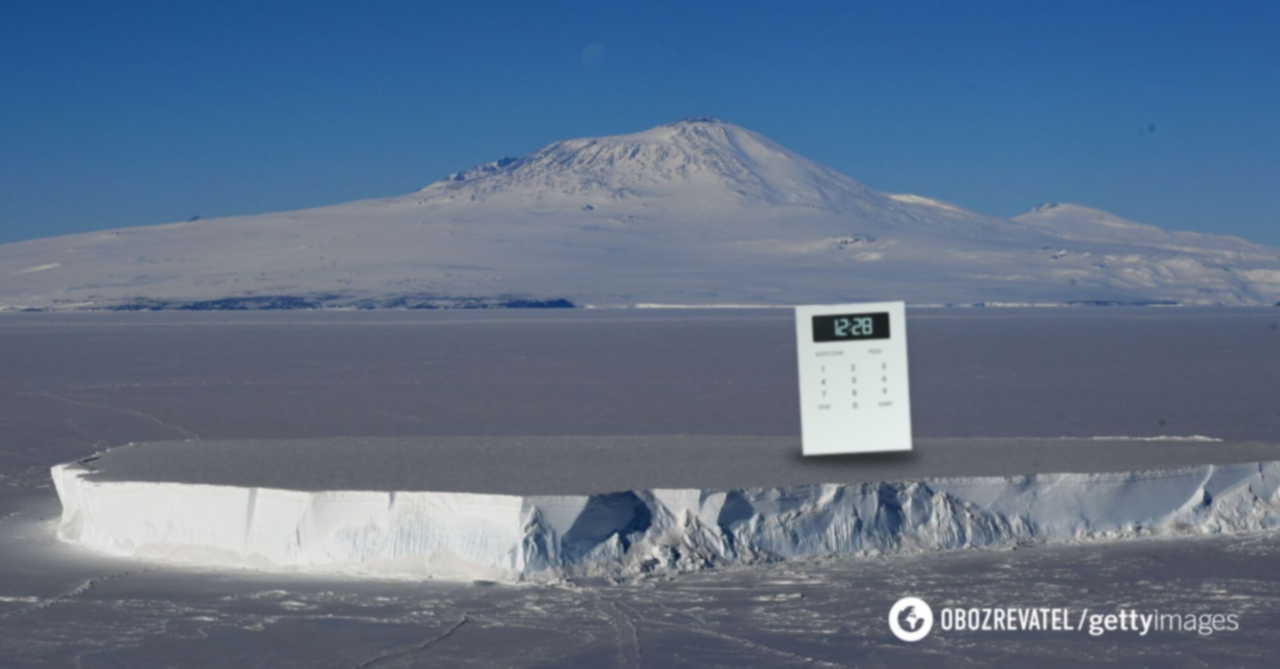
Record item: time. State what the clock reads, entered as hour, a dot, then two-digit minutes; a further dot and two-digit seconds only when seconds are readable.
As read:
12.28
